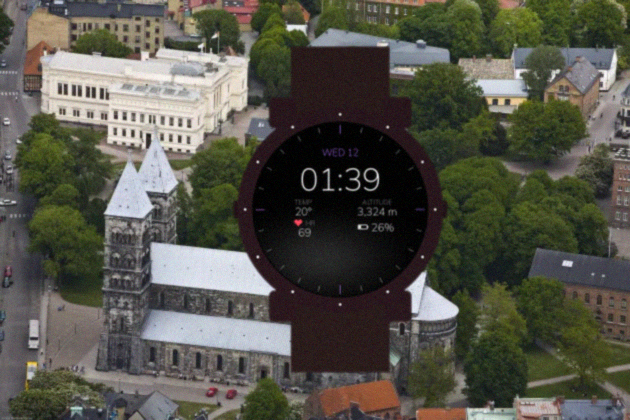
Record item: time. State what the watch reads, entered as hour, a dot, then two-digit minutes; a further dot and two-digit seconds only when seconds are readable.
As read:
1.39
